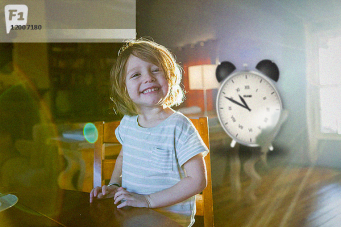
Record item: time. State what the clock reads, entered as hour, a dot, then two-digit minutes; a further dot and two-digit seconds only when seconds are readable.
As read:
10.49
